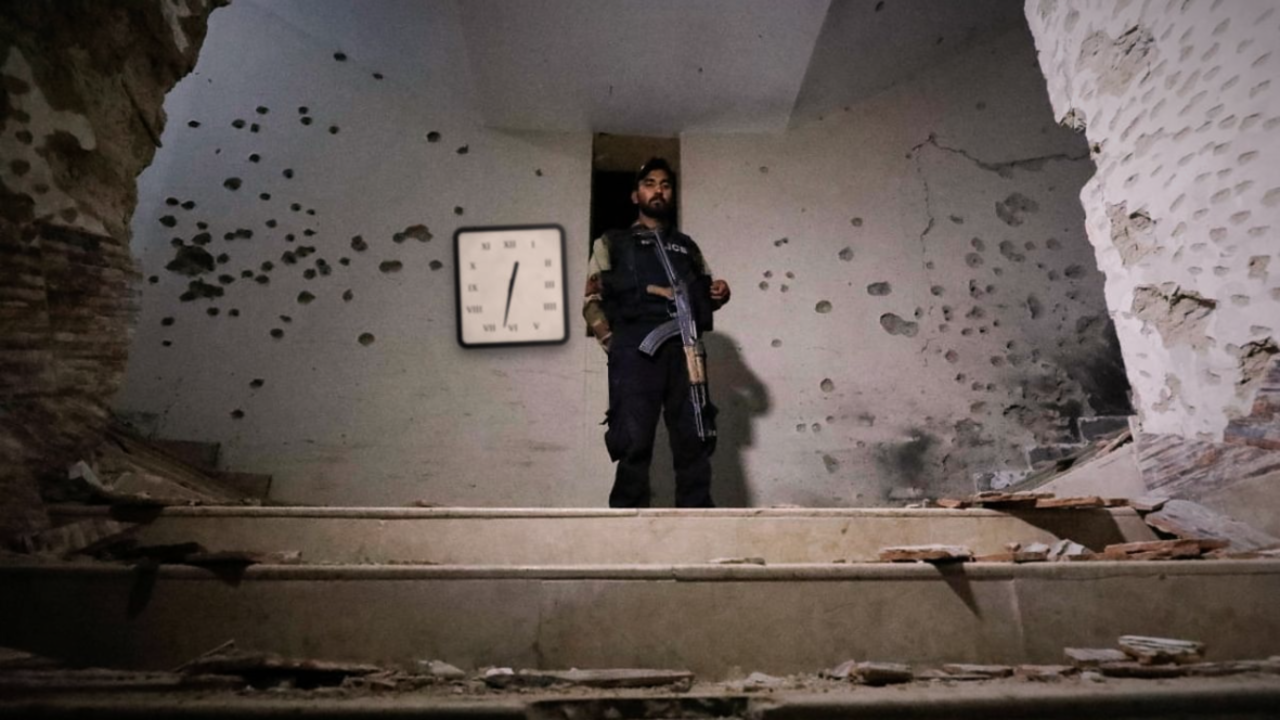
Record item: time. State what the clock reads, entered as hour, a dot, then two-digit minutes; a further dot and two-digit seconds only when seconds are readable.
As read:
12.32
